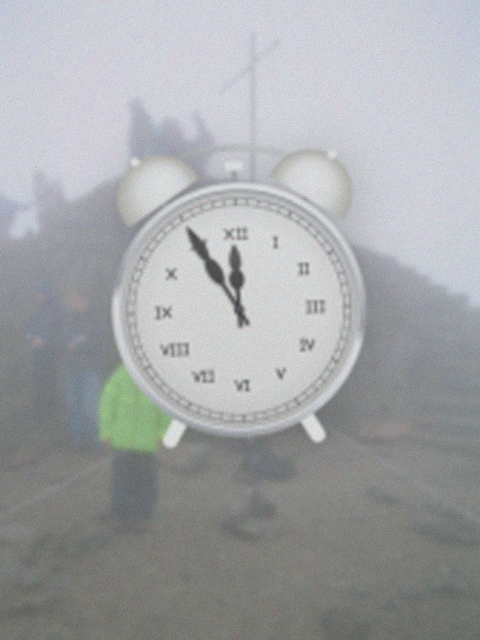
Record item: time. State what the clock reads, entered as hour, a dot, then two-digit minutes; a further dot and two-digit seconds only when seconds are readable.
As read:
11.55
